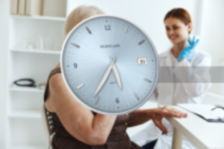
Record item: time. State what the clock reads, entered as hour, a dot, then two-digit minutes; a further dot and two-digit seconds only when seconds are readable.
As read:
5.36
